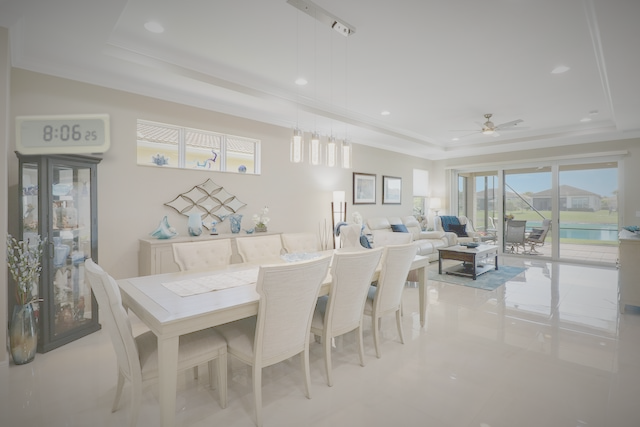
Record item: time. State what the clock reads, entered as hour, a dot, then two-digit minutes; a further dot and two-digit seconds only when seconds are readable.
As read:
8.06
